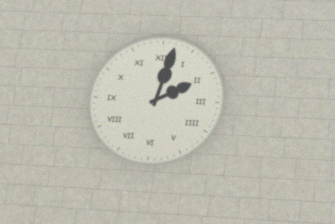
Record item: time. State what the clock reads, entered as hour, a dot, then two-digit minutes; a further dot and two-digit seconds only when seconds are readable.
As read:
2.02
